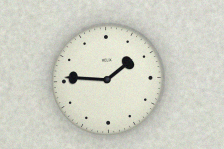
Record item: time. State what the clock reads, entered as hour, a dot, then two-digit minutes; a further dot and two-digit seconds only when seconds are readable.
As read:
1.46
